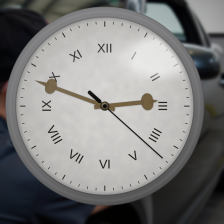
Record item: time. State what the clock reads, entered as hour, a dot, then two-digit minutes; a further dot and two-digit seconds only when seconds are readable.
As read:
2.48.22
